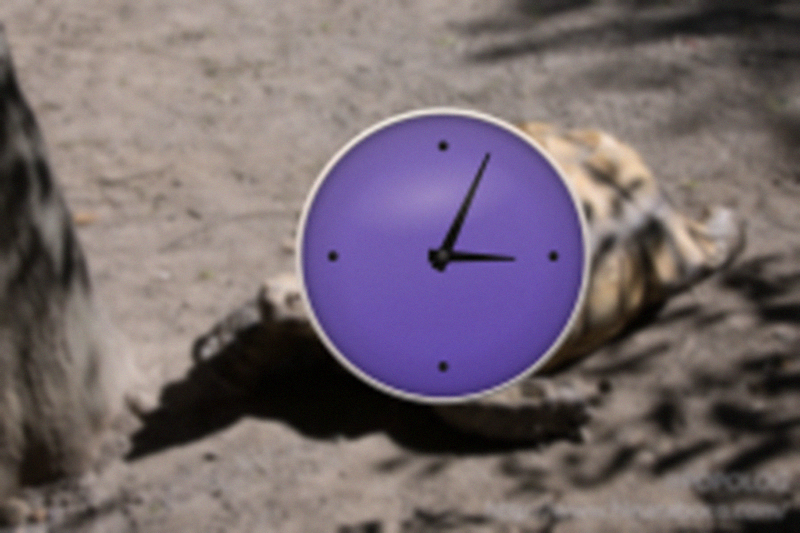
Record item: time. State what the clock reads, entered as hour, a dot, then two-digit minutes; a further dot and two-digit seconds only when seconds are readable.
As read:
3.04
